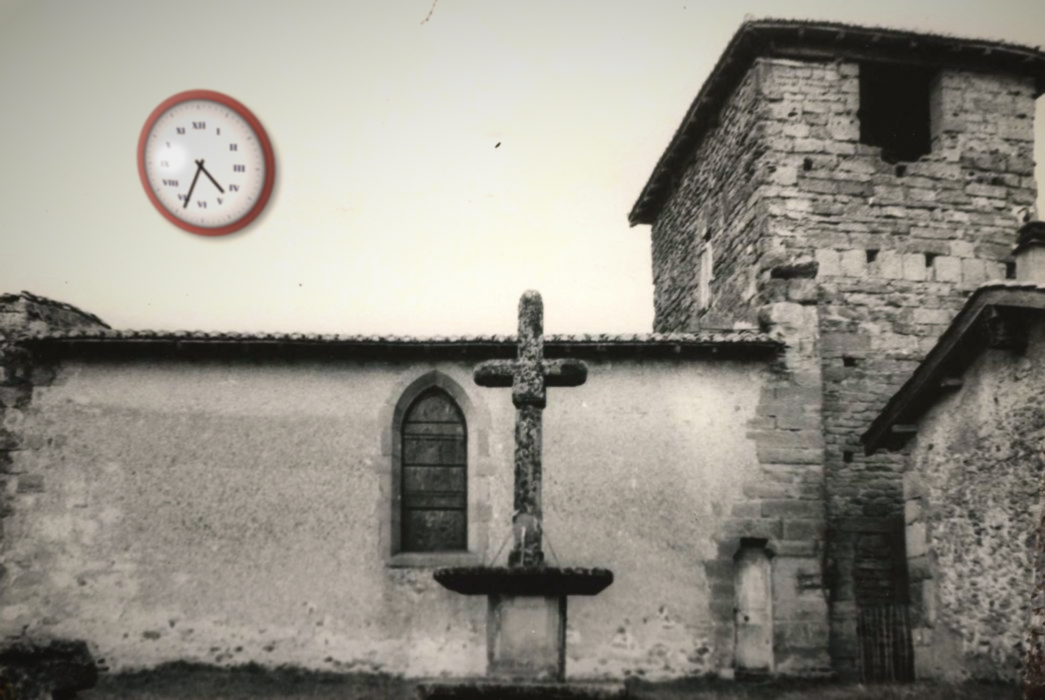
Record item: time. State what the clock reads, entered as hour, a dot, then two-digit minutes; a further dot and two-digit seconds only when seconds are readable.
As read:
4.34
